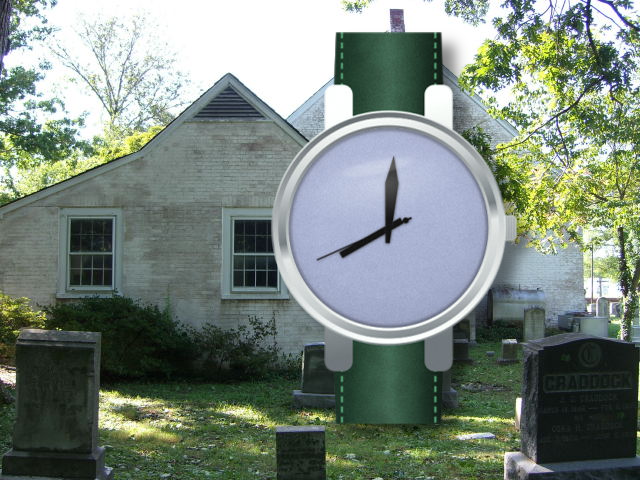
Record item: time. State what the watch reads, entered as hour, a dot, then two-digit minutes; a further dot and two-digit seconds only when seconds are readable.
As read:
8.00.41
